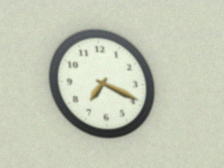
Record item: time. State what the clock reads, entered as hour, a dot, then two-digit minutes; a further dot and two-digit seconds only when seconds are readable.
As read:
7.19
